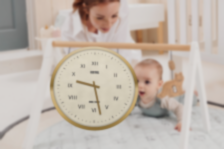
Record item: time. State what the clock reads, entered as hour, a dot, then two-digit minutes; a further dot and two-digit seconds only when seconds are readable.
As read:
9.28
